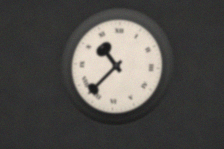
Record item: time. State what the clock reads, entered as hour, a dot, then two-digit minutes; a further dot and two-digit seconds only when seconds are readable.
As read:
10.37
